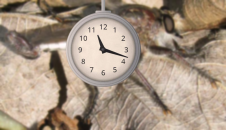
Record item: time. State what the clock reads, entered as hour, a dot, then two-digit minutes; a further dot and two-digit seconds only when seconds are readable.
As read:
11.18
